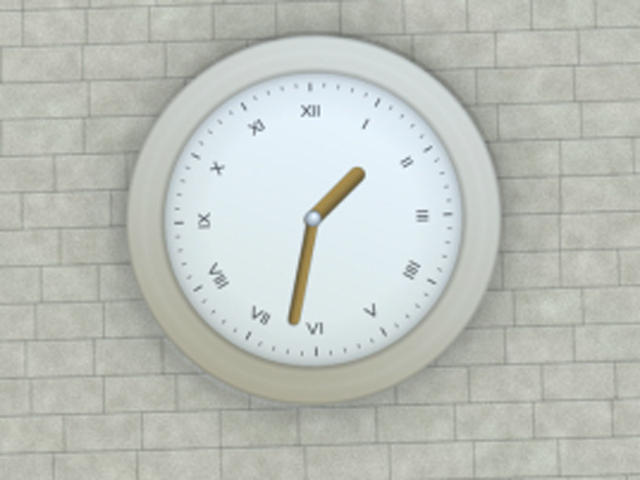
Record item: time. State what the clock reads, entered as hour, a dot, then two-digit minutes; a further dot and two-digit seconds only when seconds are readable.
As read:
1.32
